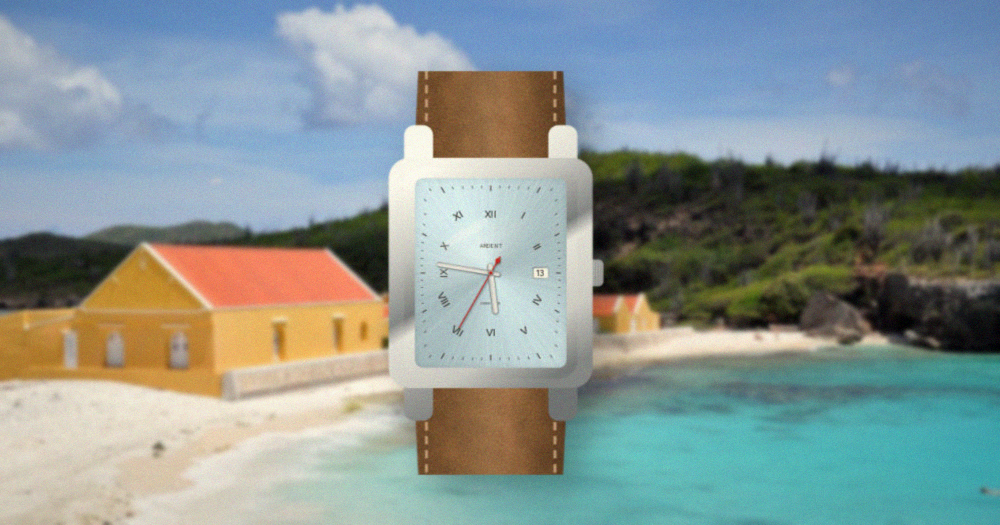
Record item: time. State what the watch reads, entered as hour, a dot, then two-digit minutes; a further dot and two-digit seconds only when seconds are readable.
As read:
5.46.35
